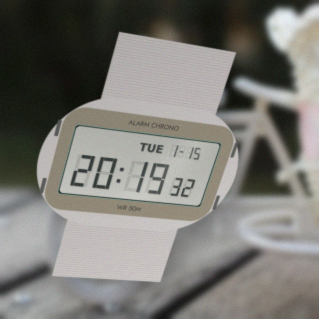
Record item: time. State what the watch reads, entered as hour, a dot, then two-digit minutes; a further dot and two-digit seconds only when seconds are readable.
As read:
20.19.32
